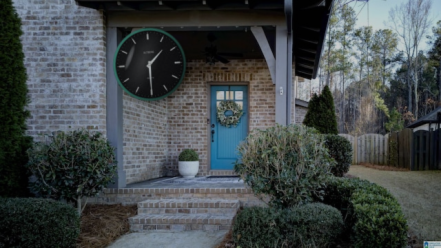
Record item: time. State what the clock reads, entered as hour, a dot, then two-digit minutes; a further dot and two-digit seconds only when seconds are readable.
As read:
1.30
